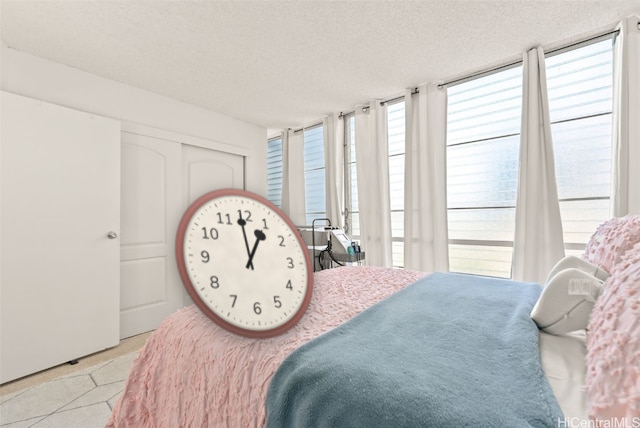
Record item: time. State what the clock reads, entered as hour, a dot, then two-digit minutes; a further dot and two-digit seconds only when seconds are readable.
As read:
12.59
